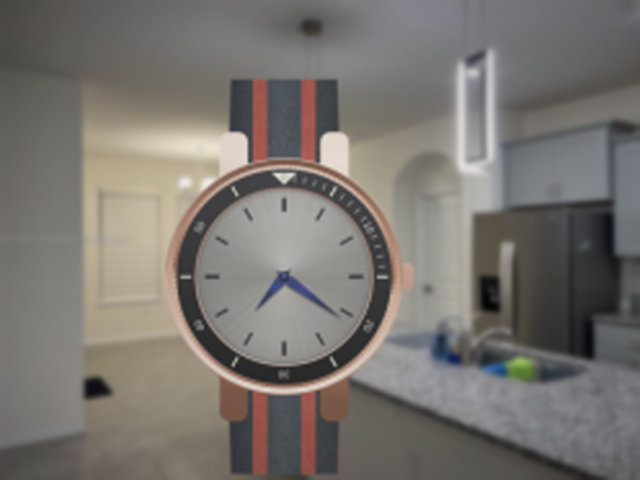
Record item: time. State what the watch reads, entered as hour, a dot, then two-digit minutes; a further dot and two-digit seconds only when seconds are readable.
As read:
7.21
